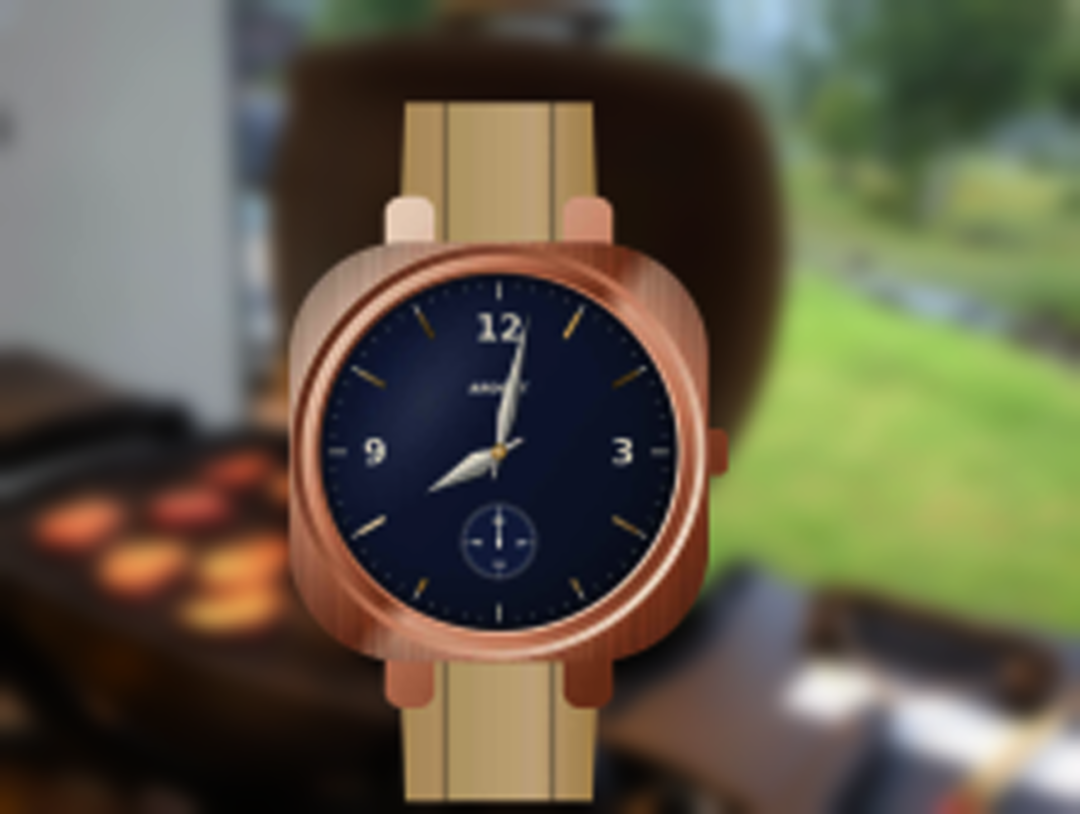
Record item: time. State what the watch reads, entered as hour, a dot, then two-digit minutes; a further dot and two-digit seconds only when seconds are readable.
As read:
8.02
